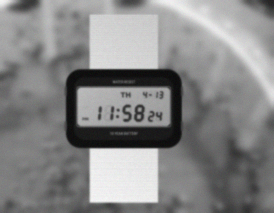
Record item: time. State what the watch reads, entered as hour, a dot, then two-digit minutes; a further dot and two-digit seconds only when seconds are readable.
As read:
11.58.24
